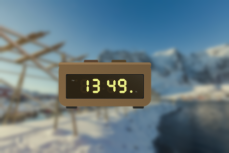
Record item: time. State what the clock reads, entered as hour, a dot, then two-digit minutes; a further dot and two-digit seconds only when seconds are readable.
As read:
13.49
